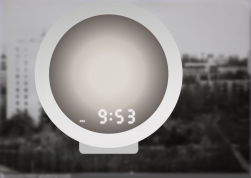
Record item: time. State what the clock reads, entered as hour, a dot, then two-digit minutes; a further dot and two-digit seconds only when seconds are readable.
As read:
9.53
